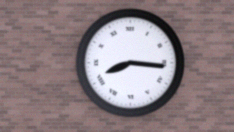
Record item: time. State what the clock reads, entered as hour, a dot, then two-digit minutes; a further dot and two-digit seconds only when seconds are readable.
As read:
8.16
